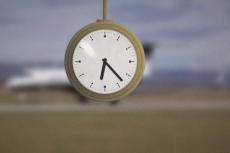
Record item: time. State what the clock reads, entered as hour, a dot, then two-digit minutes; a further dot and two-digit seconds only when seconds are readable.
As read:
6.23
